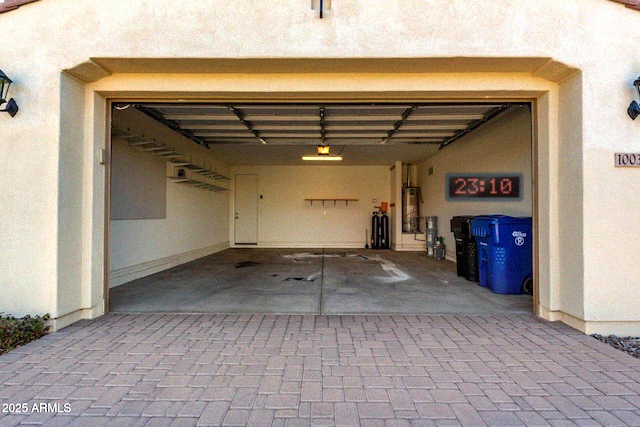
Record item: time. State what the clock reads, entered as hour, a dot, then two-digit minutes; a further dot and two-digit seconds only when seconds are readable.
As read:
23.10
